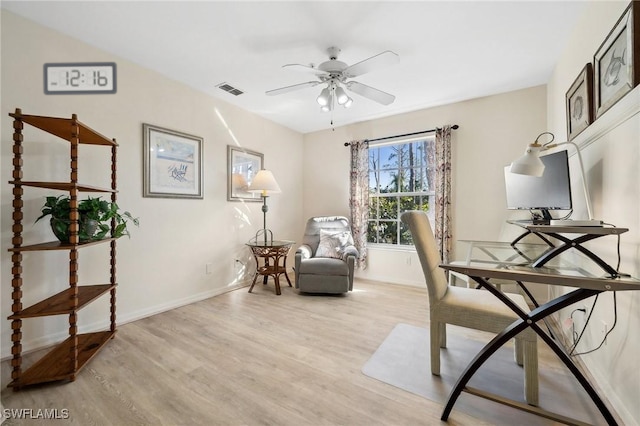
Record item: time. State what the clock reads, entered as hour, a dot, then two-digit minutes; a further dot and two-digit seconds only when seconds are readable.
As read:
12.16
